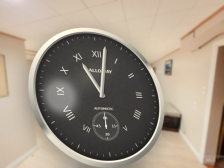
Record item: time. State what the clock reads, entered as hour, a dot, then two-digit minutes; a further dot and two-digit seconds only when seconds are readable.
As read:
11.02
